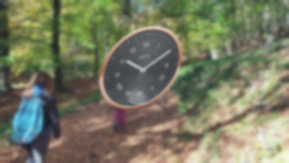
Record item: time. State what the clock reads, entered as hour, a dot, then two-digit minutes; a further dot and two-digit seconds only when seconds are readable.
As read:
10.10
